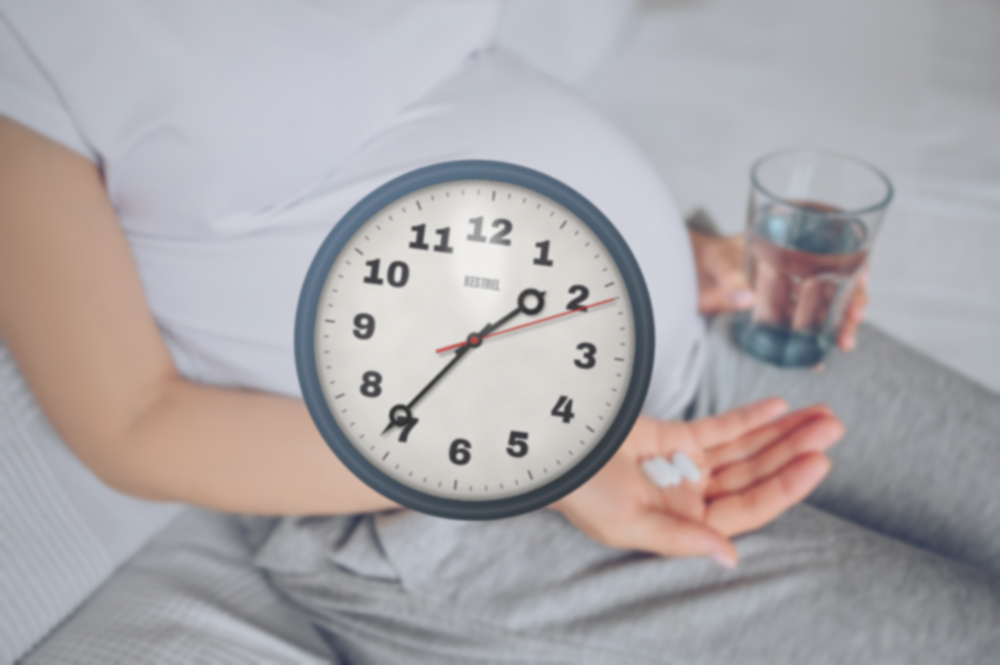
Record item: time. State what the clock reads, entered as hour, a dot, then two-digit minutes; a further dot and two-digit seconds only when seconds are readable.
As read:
1.36.11
